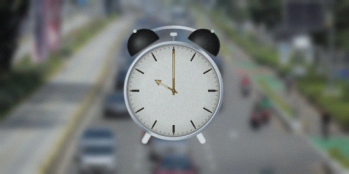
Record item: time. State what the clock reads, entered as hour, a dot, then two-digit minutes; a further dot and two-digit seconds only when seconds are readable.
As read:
10.00
